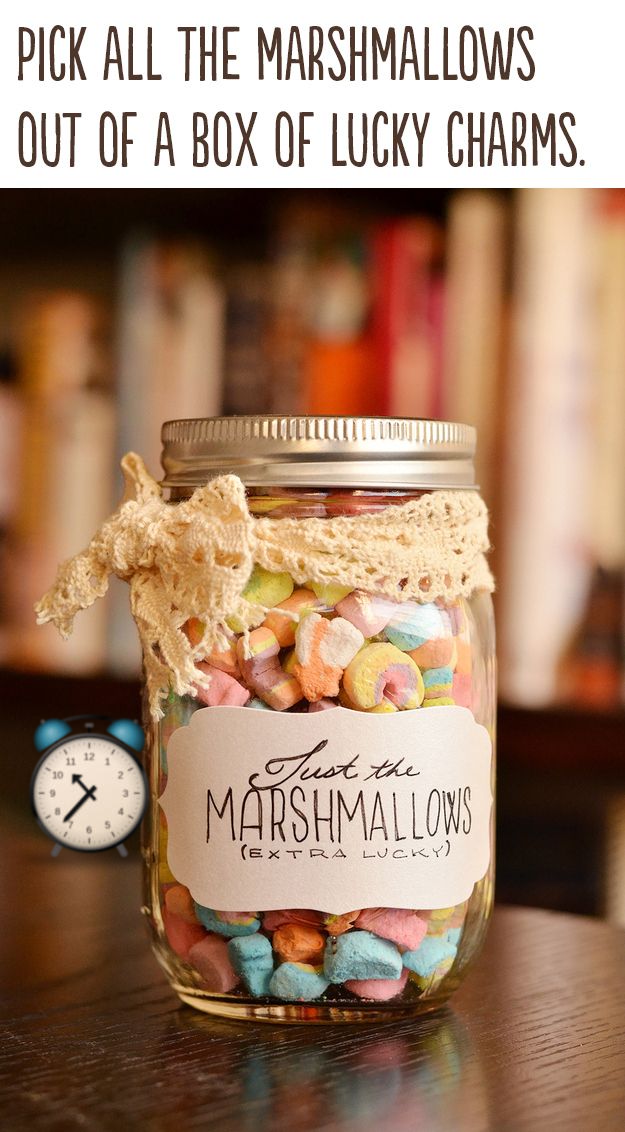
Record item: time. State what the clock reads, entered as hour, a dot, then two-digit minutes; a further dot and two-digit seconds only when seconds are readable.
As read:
10.37
